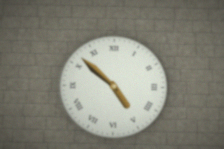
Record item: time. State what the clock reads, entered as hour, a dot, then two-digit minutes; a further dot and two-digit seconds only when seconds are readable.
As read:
4.52
